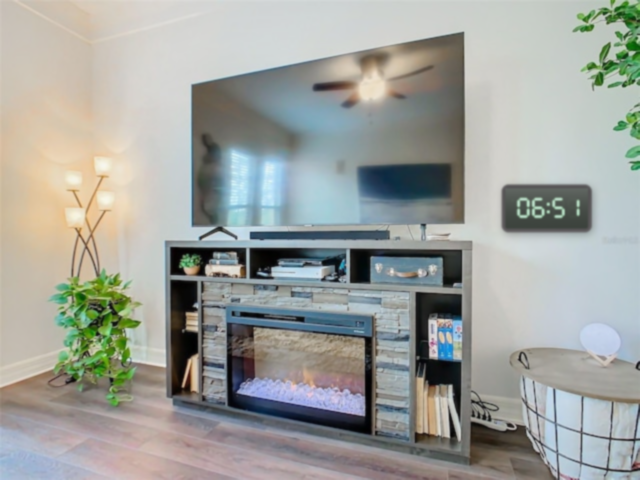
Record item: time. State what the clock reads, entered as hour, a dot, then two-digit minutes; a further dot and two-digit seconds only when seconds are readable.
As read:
6.51
